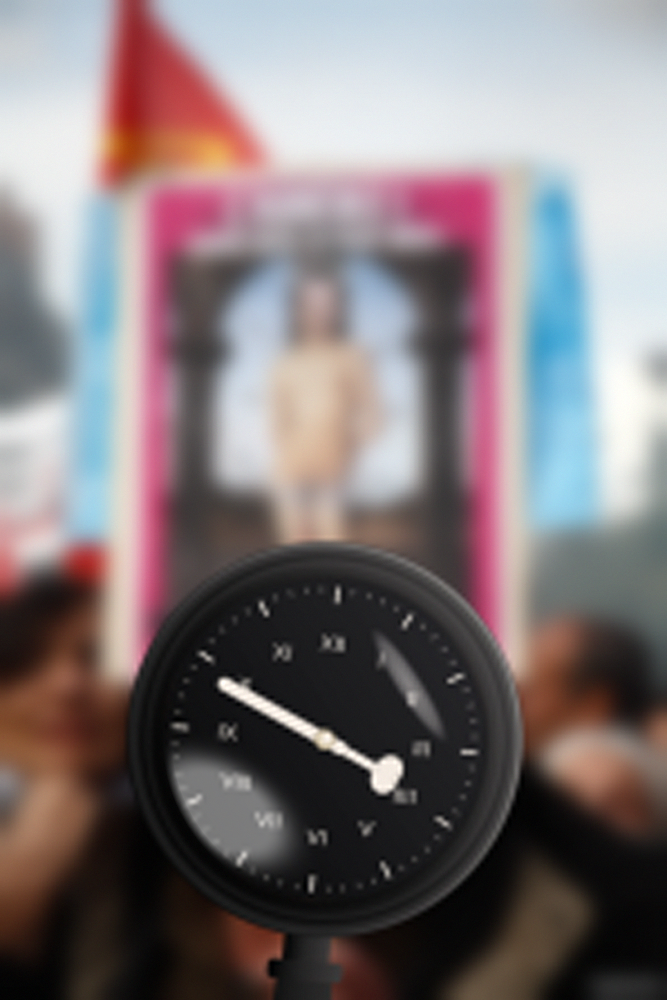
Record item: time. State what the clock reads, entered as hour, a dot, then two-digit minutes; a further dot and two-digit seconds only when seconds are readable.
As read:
3.49
